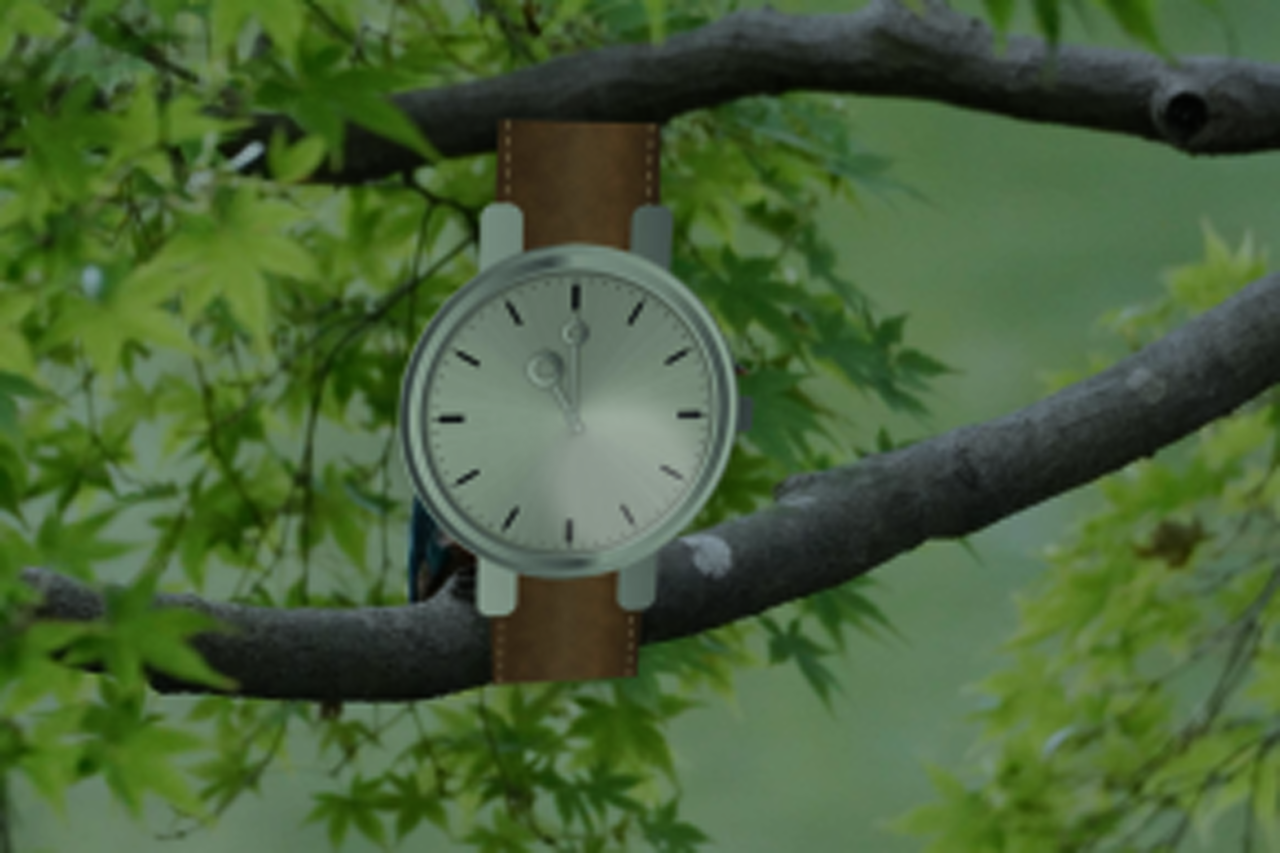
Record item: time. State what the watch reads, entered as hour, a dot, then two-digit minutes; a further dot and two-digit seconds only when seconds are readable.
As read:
11.00
